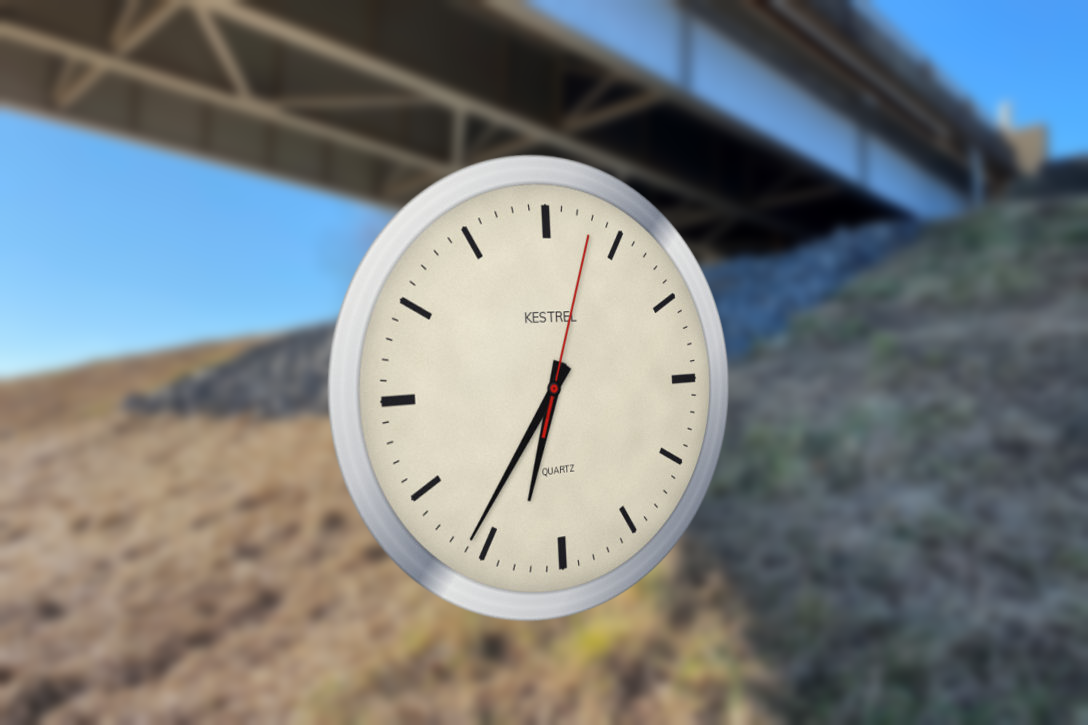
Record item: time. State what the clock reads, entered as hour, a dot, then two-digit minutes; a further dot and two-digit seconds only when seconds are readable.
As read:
6.36.03
